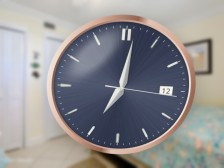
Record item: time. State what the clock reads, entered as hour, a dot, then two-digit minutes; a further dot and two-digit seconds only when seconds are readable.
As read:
7.01.16
